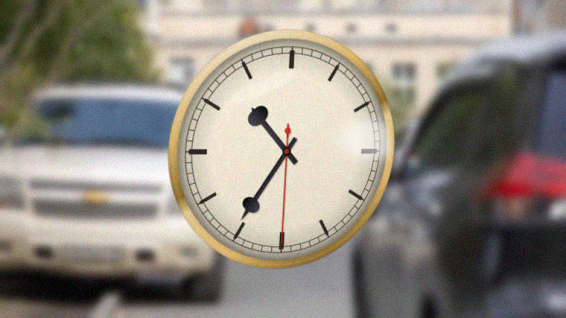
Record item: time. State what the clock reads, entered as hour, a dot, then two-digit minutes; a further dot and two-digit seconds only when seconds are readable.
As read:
10.35.30
